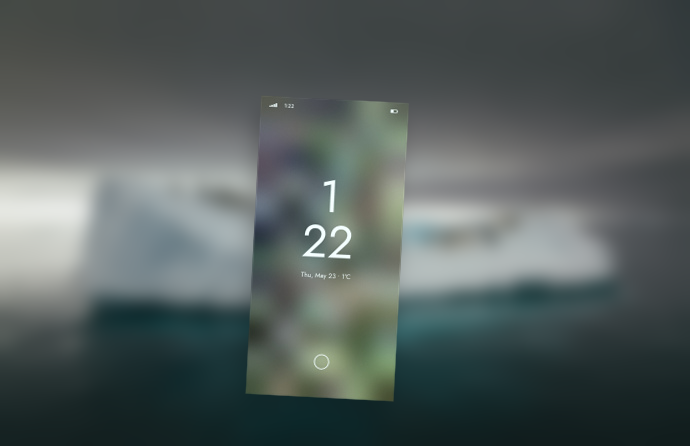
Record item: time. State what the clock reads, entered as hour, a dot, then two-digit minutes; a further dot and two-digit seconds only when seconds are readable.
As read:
1.22
